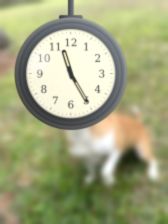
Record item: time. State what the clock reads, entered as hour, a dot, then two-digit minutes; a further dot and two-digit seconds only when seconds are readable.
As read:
11.25
